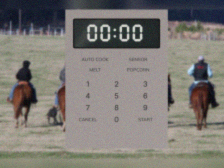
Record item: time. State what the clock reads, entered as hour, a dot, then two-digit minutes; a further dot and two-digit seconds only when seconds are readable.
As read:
0.00
